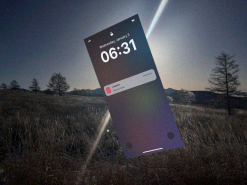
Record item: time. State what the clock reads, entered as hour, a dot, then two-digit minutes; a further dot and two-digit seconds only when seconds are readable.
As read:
6.31
